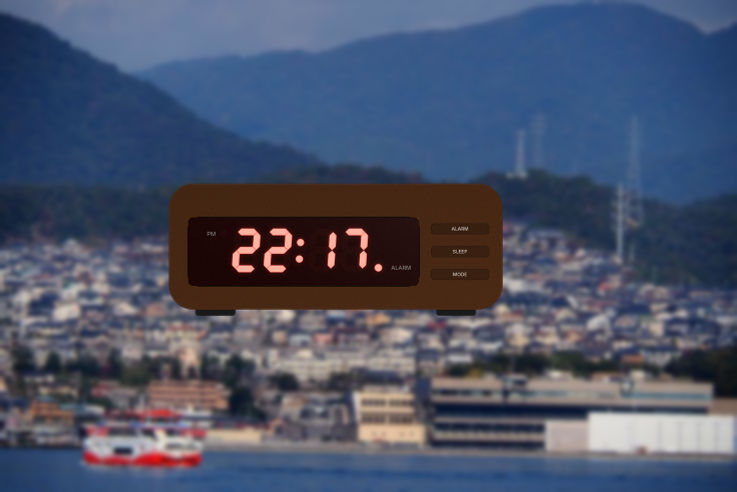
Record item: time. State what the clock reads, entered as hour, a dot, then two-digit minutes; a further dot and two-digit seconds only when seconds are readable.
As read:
22.17
